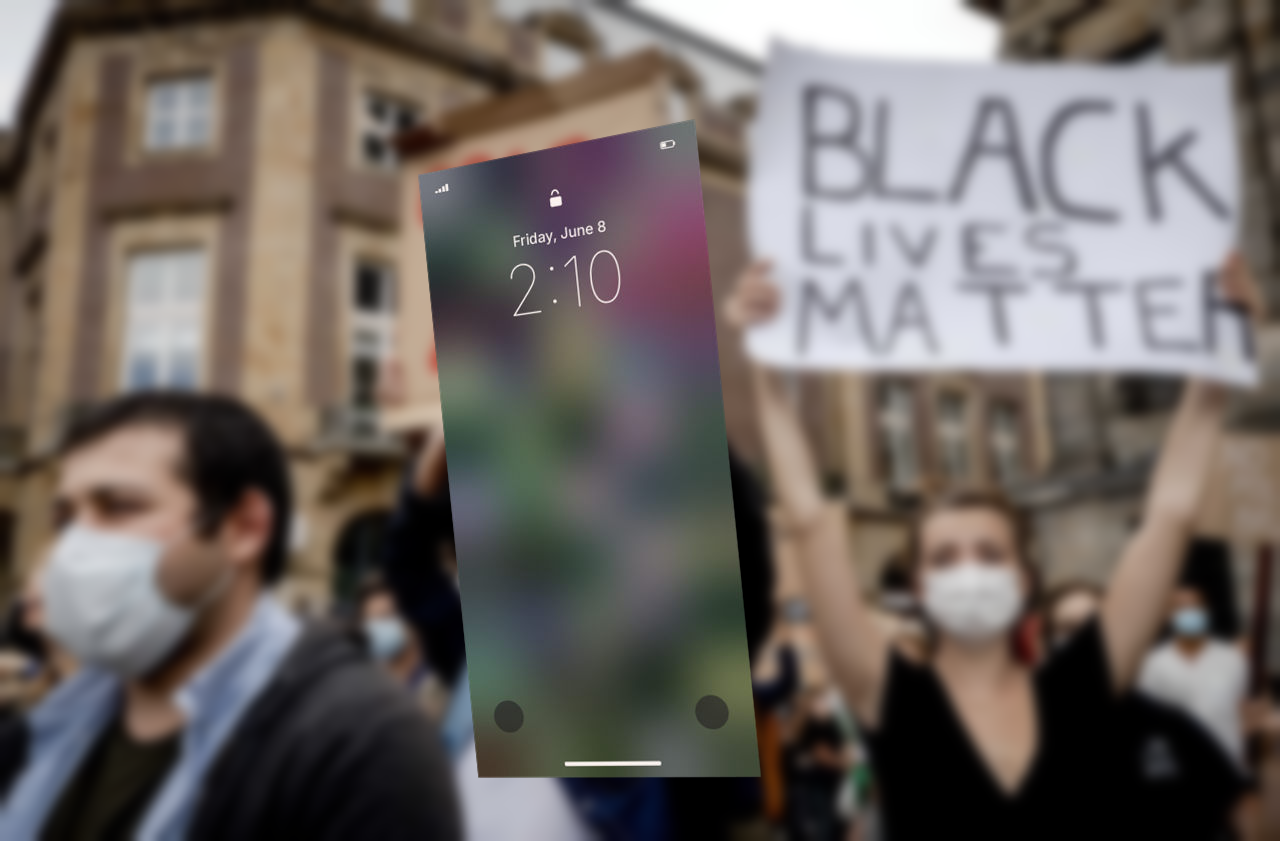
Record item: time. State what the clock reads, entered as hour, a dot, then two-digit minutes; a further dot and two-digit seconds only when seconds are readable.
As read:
2.10
